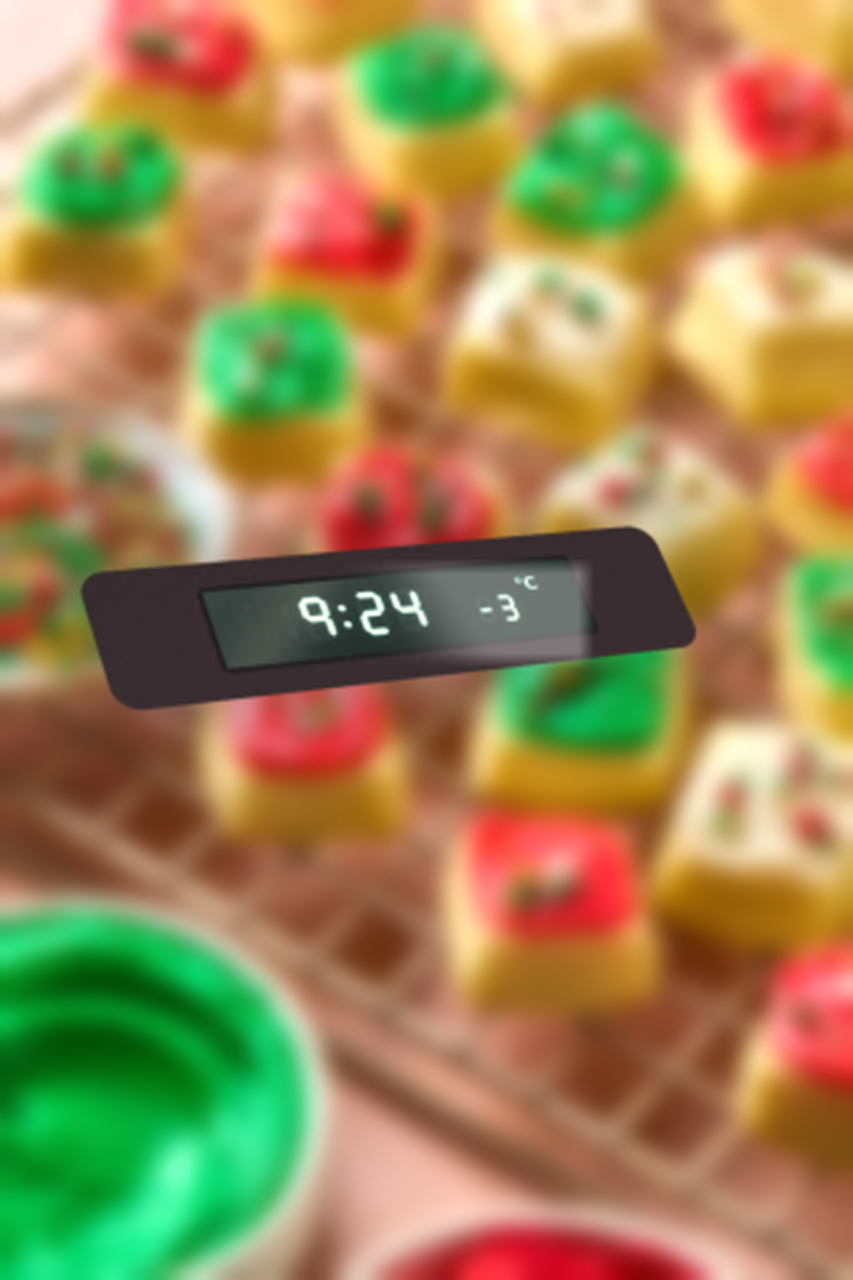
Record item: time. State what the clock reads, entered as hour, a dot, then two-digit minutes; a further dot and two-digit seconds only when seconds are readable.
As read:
9.24
